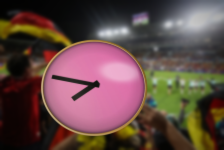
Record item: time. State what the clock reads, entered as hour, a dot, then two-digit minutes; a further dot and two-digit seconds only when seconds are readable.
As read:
7.47
